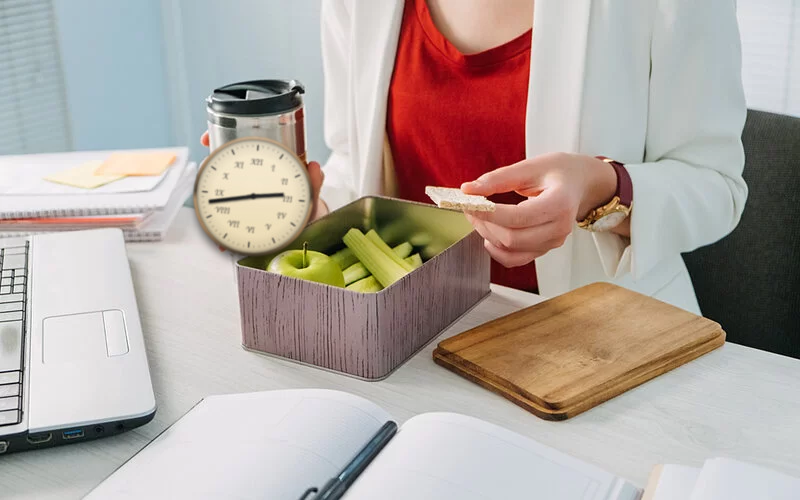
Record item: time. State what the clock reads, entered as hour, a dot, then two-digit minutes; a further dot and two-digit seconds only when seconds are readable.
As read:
2.43
